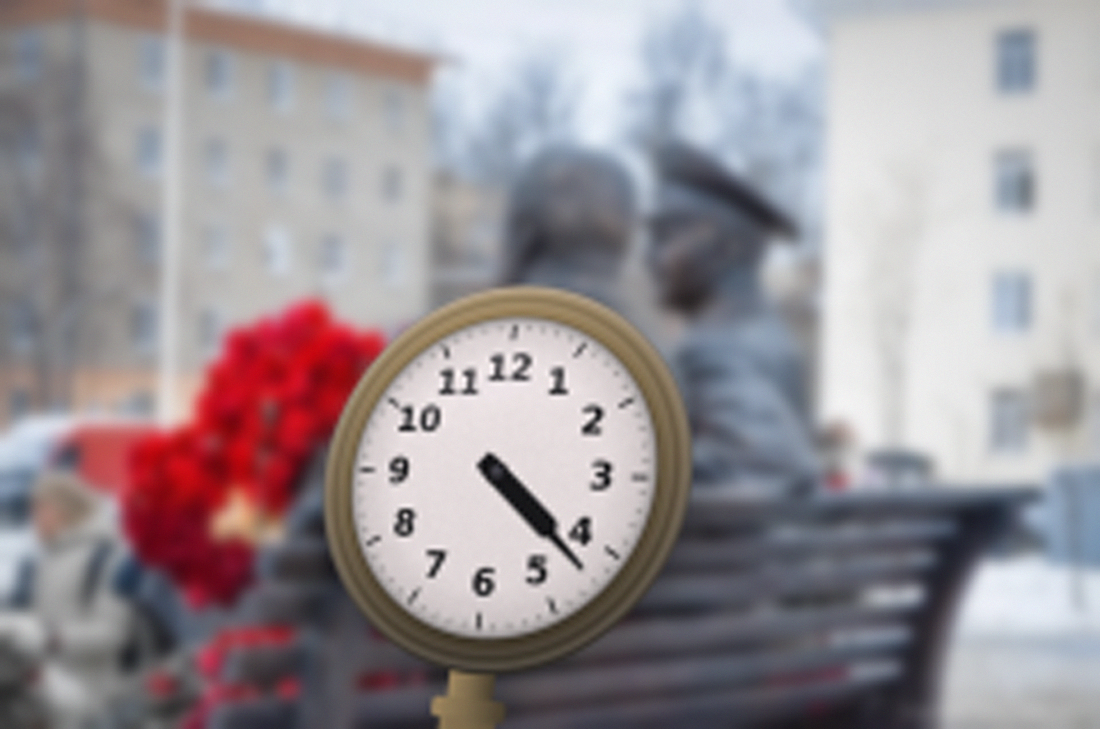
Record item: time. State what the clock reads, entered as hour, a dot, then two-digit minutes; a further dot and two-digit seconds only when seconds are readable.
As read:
4.22
